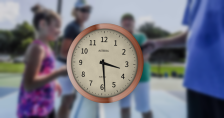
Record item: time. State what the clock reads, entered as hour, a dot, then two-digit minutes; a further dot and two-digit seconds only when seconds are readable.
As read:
3.29
